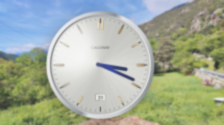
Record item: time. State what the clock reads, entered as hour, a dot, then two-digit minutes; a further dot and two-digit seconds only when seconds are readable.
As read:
3.19
